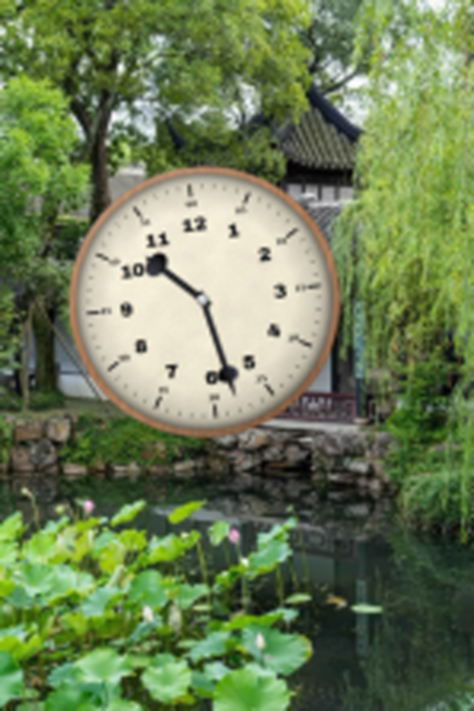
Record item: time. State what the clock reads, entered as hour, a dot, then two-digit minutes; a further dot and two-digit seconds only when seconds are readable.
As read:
10.28
